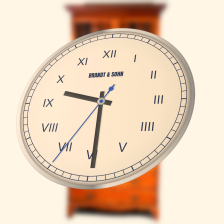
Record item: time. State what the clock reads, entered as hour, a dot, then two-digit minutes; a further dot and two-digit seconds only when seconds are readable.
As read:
9.29.35
